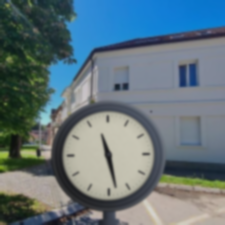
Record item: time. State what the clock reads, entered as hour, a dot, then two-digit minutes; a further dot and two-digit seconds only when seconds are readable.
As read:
11.28
